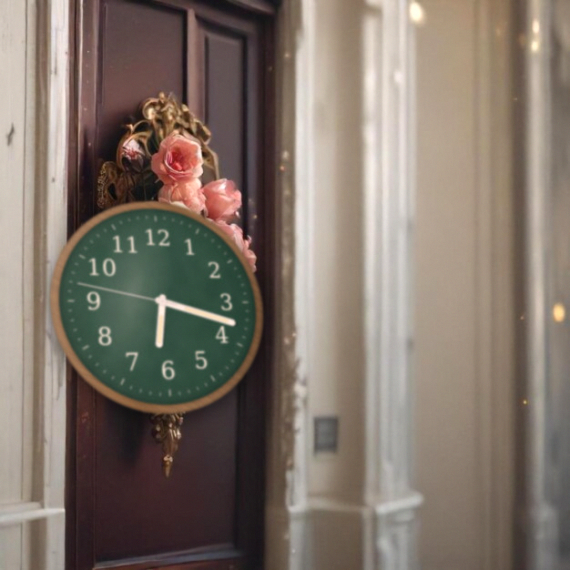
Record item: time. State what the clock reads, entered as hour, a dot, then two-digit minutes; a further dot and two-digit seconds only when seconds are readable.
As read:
6.17.47
